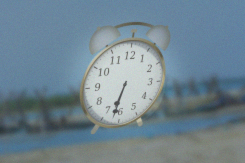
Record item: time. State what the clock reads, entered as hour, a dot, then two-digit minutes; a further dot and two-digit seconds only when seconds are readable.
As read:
6.32
